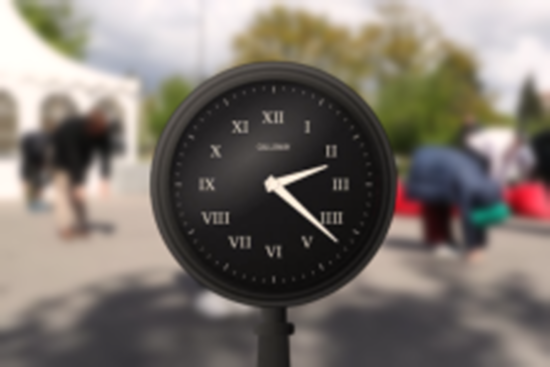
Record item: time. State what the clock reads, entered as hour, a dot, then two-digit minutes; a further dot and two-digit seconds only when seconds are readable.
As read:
2.22
